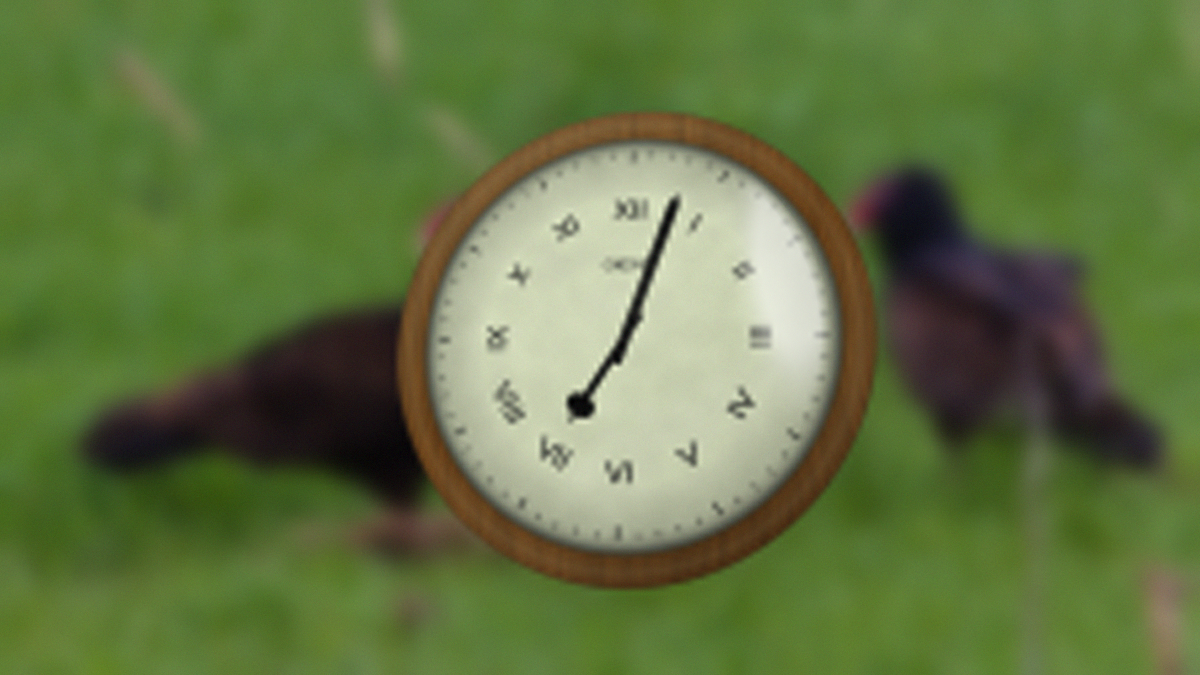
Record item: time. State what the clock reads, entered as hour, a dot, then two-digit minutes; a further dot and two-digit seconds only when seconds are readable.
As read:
7.03
